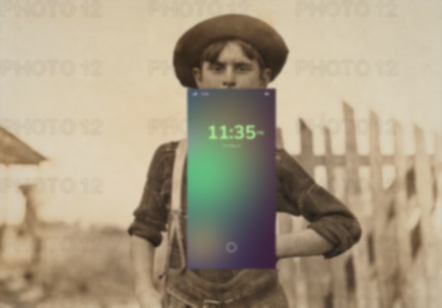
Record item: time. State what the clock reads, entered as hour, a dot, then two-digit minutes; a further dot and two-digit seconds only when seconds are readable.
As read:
11.35
